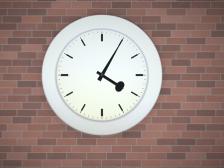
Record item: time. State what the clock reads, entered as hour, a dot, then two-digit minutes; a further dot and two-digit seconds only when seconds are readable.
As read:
4.05
